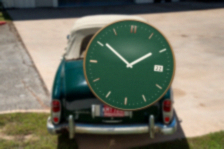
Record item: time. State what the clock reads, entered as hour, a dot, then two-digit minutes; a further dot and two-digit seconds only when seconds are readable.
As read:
1.51
